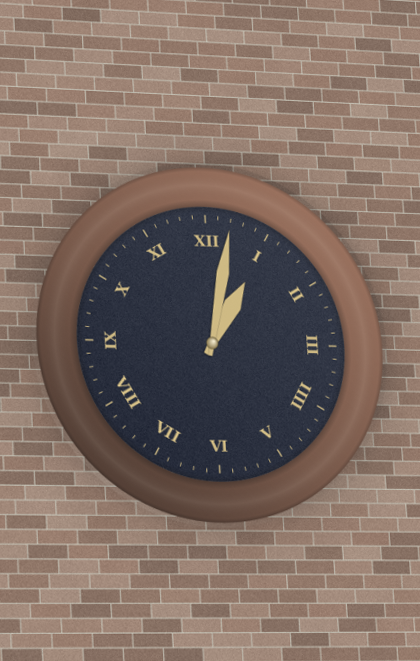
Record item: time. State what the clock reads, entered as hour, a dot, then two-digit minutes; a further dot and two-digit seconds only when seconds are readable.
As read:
1.02
